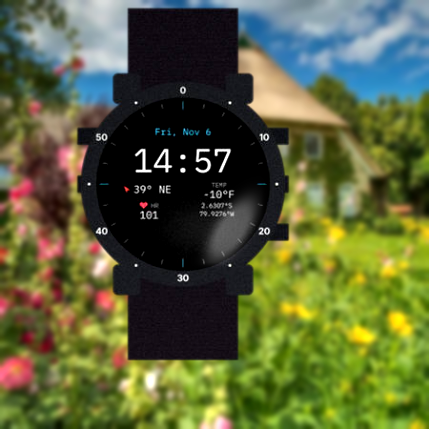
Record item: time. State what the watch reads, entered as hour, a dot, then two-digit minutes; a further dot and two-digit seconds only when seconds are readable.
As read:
14.57
